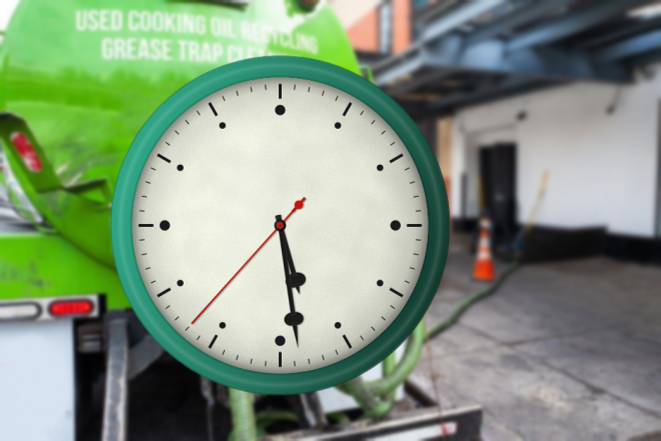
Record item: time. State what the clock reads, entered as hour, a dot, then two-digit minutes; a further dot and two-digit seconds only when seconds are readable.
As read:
5.28.37
